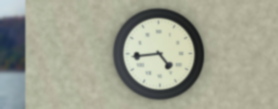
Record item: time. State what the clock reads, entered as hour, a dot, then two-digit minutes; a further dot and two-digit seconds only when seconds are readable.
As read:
4.44
